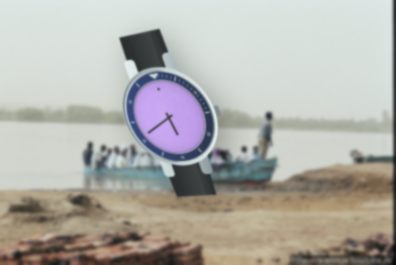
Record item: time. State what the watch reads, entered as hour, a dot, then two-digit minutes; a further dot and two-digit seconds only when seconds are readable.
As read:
5.41
